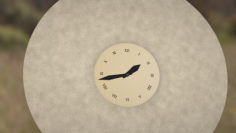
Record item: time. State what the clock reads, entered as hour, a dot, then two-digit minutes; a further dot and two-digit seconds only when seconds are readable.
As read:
1.43
